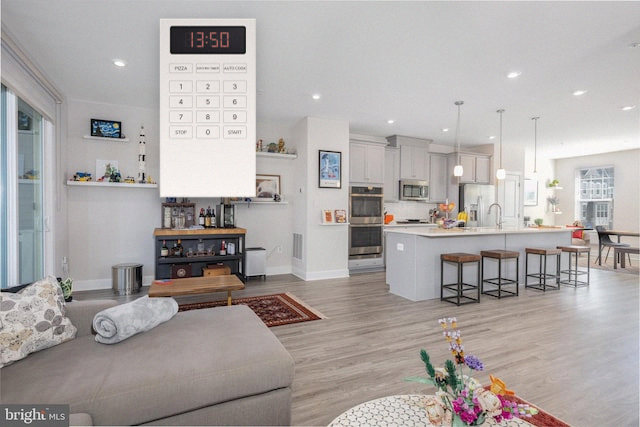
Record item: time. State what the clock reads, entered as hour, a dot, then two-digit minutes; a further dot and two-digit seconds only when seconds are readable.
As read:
13.50
